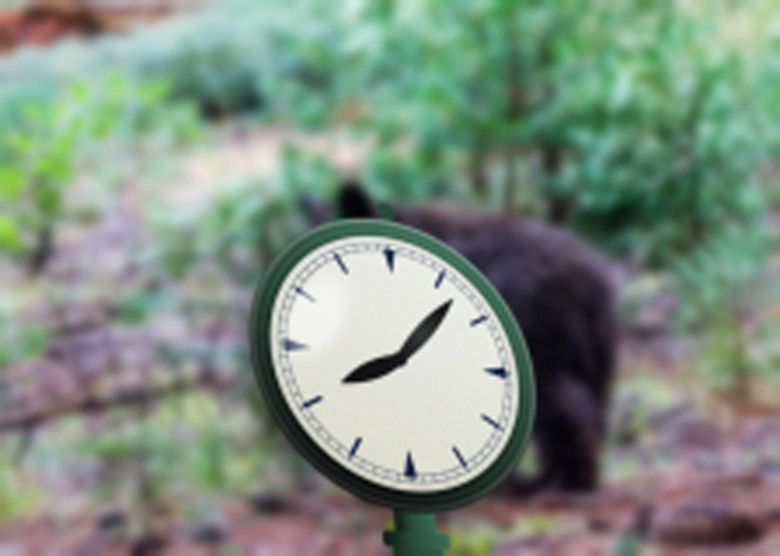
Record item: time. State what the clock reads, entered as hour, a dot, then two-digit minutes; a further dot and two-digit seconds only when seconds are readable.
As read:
8.07
